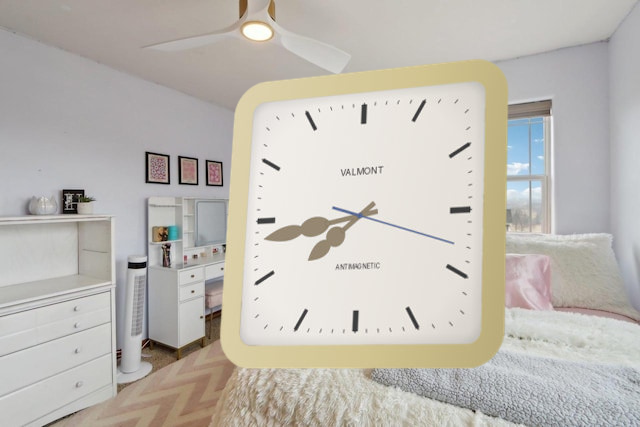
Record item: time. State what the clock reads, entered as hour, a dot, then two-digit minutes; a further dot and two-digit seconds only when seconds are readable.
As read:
7.43.18
